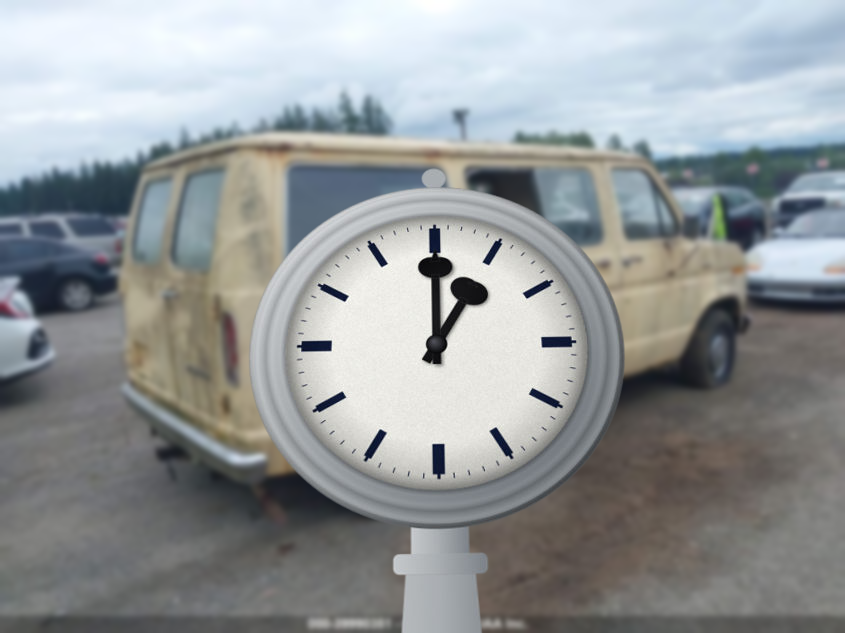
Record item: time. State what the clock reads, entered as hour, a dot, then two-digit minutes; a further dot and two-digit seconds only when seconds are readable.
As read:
1.00
